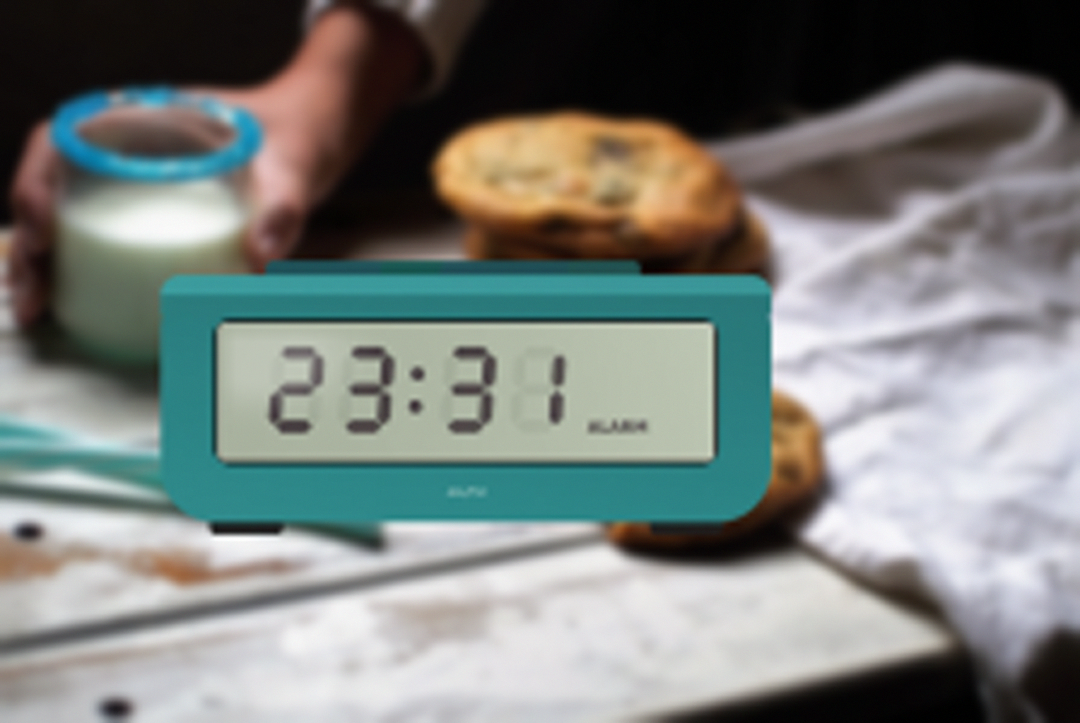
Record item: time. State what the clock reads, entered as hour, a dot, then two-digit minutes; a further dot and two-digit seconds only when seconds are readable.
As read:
23.31
